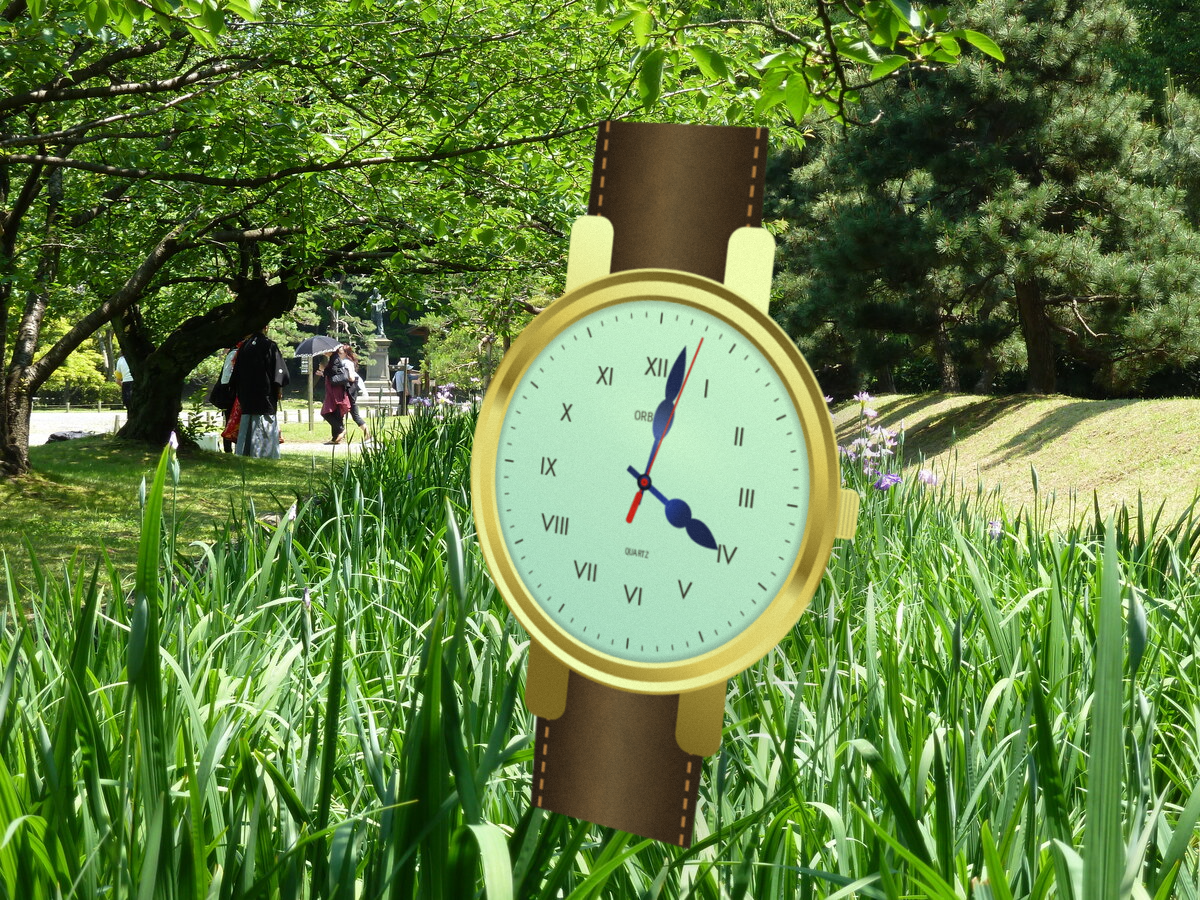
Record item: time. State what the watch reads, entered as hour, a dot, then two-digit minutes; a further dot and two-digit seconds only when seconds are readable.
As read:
4.02.03
